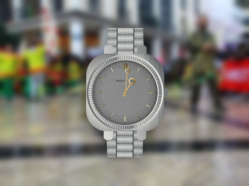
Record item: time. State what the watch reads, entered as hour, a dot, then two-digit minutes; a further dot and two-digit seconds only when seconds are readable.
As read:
1.01
